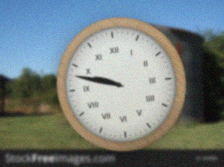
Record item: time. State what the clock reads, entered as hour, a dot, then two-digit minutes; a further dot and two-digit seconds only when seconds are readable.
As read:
9.48
